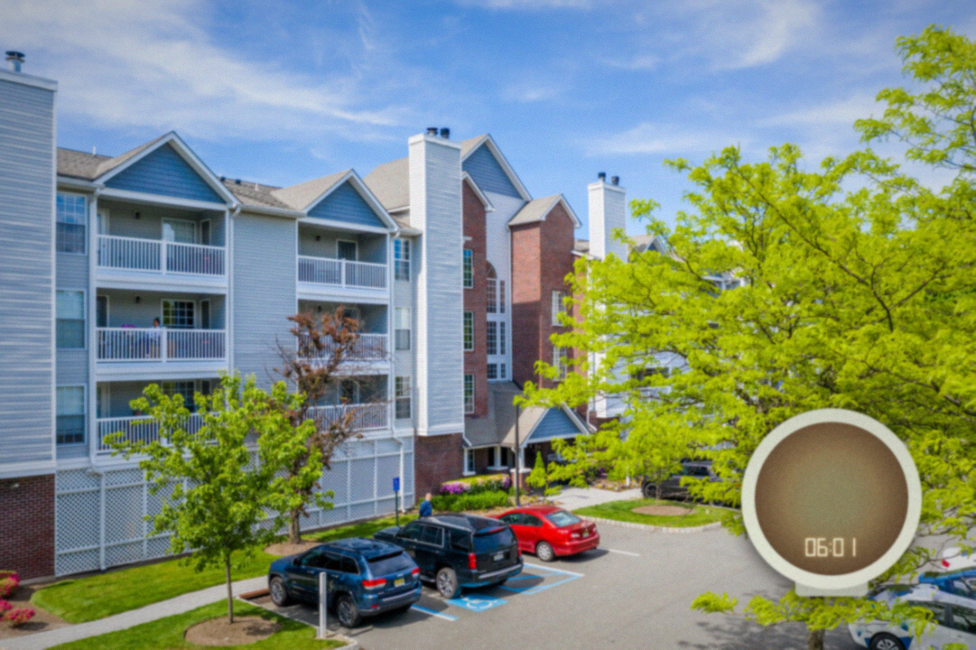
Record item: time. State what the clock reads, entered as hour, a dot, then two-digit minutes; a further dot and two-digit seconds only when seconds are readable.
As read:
6.01
